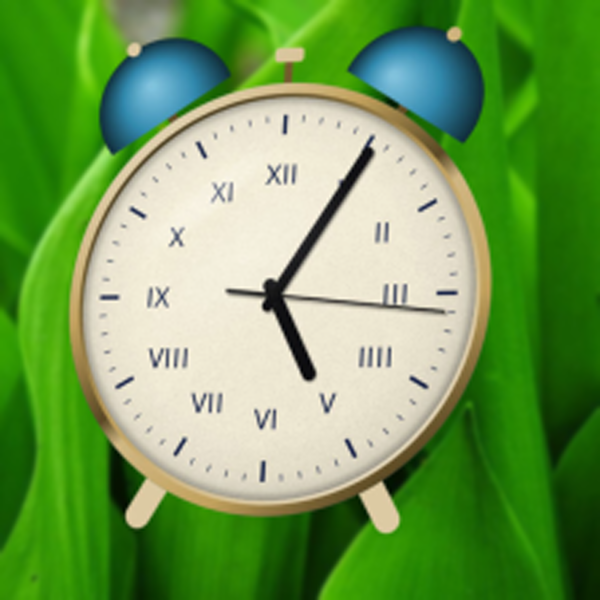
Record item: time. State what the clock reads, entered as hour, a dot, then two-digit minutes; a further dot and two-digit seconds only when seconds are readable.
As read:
5.05.16
